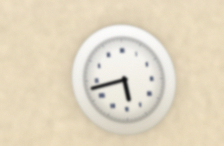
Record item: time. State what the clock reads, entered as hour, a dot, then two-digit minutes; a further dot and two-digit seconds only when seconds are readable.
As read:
5.43
